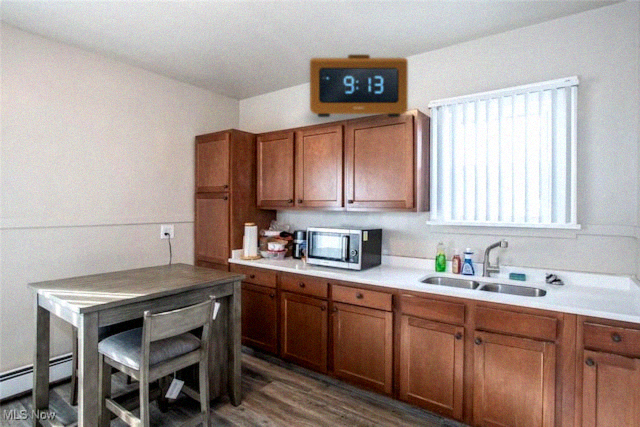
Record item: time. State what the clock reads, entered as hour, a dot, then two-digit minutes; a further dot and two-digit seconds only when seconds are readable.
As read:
9.13
